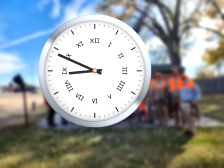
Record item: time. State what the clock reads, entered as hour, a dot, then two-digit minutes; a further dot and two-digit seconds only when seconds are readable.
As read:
8.49
